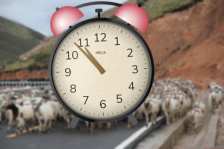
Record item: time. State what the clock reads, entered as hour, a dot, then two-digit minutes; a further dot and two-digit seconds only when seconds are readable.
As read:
10.53
